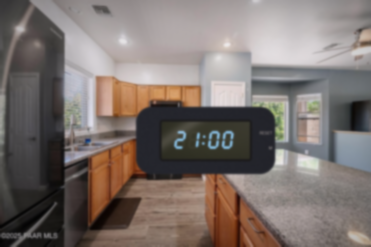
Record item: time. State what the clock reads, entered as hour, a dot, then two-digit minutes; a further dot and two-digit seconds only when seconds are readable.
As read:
21.00
